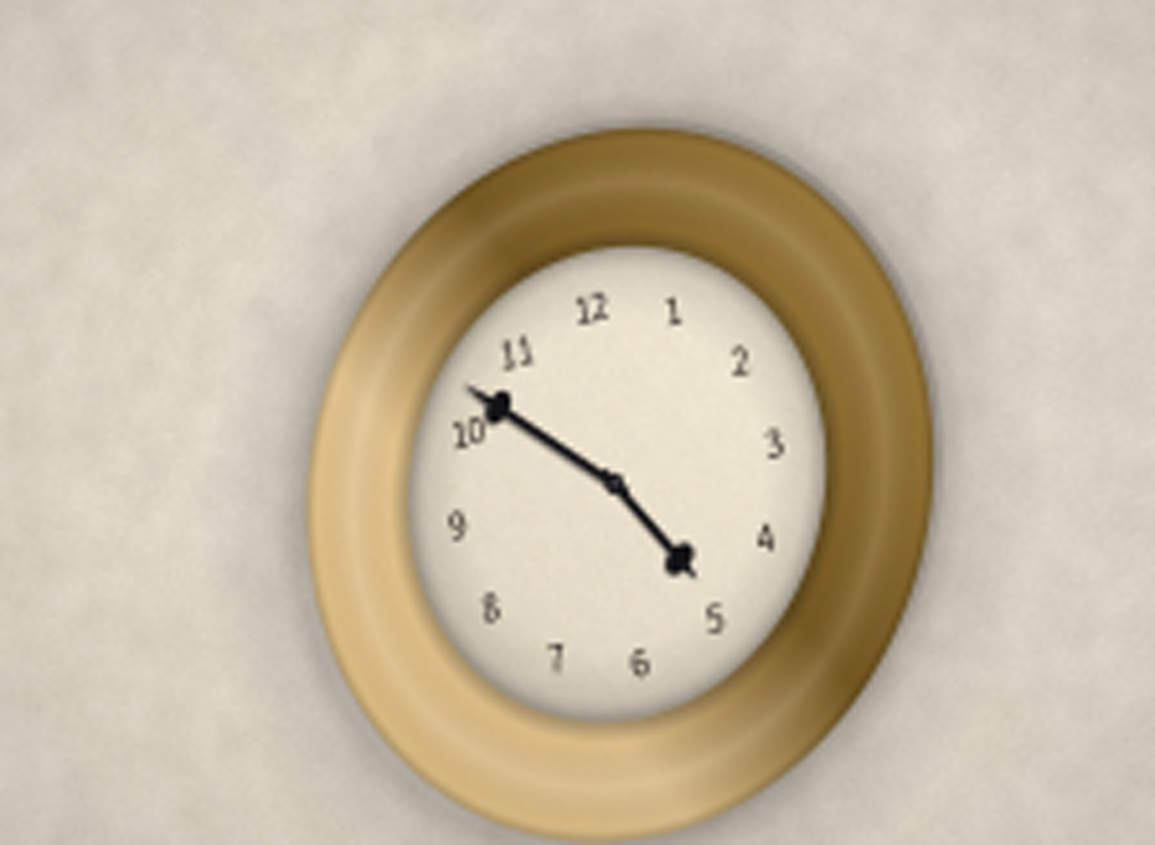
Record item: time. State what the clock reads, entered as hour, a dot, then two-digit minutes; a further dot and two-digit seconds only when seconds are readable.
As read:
4.52
